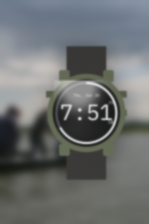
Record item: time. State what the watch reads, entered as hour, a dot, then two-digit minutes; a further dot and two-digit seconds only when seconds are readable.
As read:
7.51
